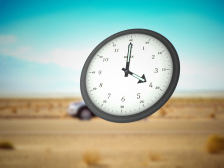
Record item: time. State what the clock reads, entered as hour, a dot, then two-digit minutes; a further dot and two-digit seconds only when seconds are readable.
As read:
4.00
